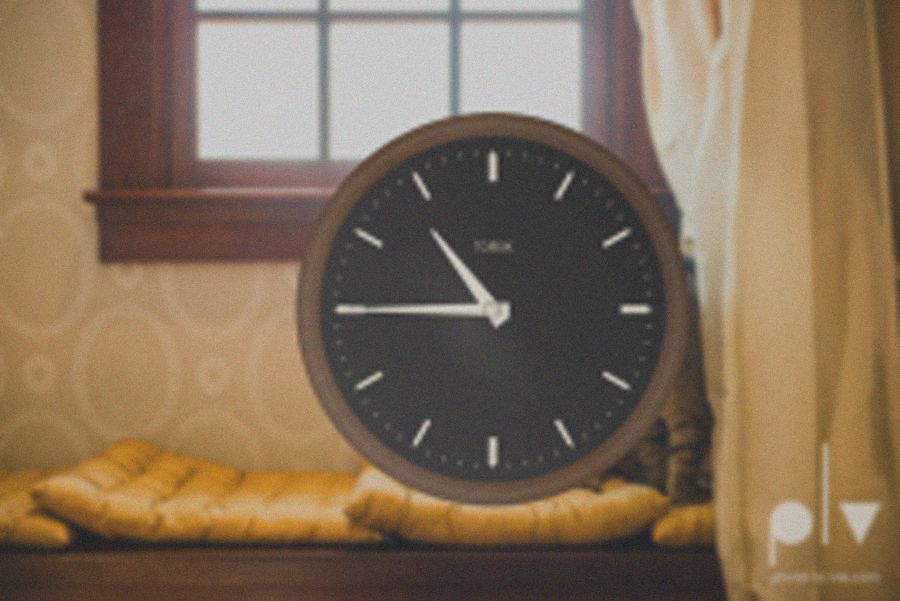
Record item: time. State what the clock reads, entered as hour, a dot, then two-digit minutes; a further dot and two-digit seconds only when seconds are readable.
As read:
10.45
